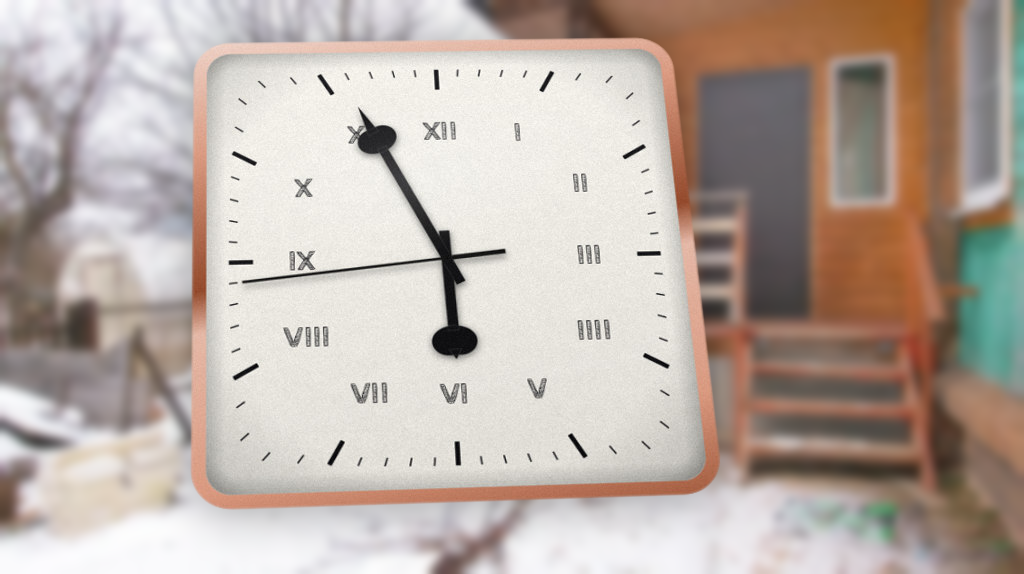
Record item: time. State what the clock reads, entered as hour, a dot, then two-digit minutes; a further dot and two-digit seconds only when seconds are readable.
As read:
5.55.44
